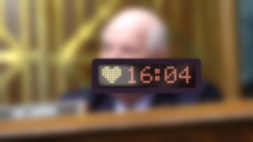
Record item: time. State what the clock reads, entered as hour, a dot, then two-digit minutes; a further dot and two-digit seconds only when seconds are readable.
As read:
16.04
